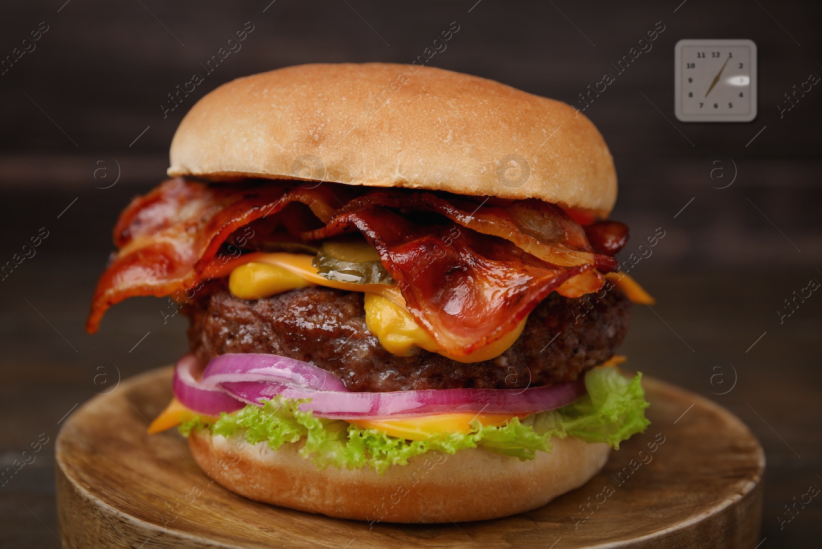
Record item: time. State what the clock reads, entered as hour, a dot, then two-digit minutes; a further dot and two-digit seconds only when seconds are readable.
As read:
7.05
